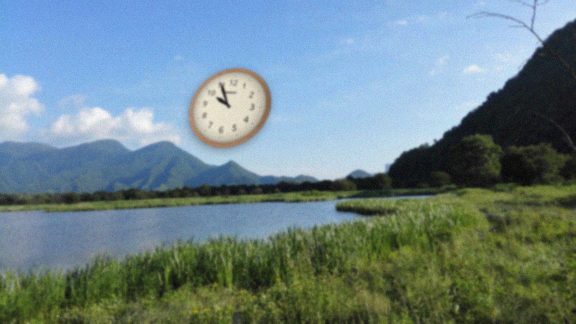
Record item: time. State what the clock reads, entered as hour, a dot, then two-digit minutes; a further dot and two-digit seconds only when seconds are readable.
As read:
9.55
